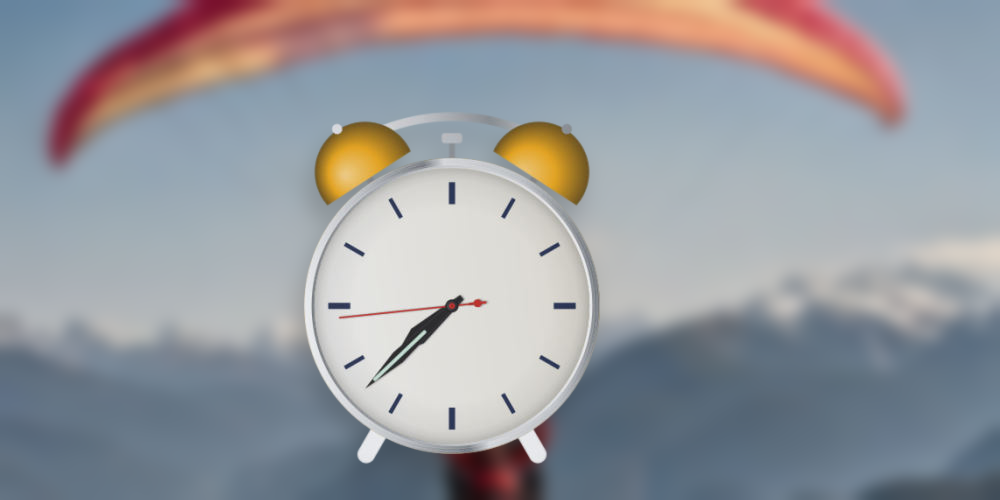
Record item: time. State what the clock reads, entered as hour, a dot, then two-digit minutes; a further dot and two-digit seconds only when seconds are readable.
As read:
7.37.44
